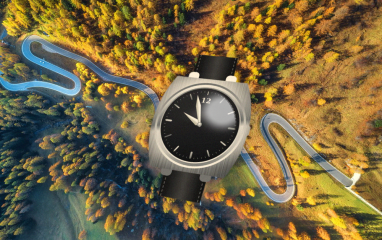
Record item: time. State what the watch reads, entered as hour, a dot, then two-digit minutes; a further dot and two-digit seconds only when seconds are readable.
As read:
9.57
